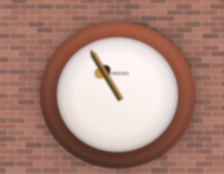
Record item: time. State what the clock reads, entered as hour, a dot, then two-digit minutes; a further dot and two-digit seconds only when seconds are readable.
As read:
10.55
